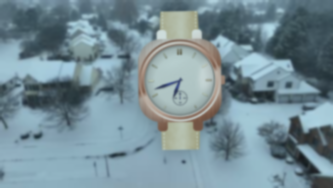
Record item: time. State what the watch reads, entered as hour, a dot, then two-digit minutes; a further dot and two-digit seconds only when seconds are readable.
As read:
6.42
